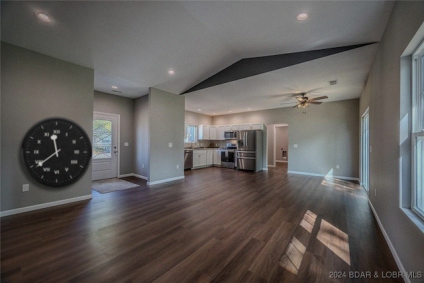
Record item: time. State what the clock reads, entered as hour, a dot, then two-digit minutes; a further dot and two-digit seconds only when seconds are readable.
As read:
11.39
